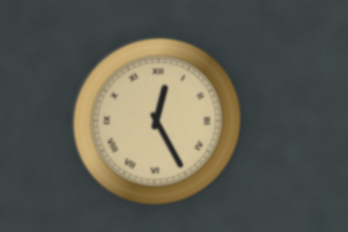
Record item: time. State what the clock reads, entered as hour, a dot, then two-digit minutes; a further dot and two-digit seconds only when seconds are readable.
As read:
12.25
